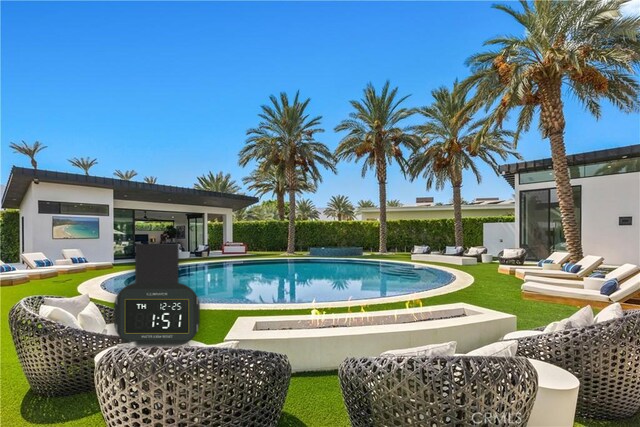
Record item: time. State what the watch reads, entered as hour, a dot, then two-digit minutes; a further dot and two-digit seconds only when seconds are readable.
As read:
1.51
